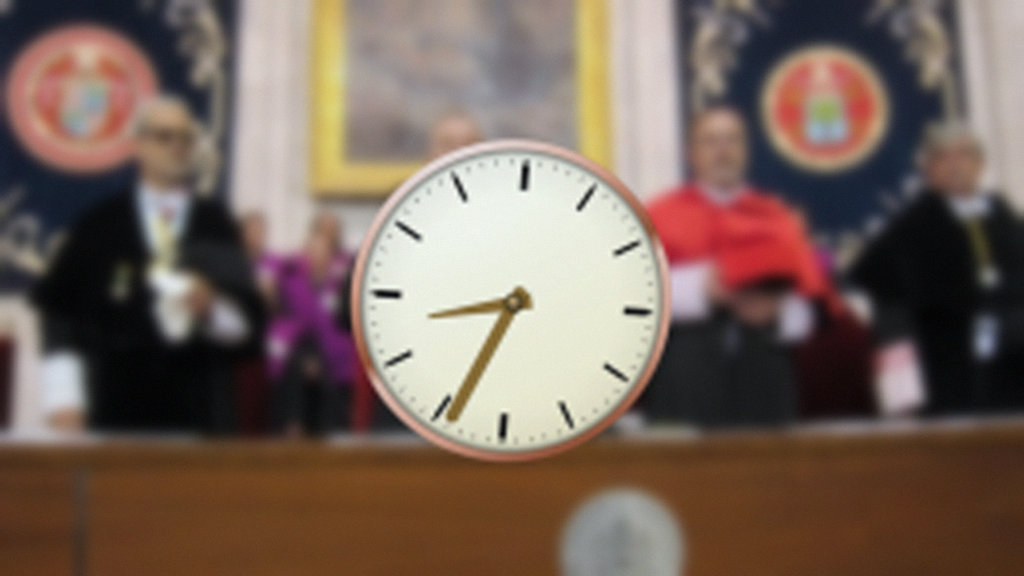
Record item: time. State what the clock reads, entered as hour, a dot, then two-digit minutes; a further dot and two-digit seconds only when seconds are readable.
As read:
8.34
